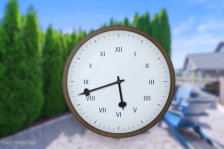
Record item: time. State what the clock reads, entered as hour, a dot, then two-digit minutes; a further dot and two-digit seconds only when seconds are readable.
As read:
5.42
